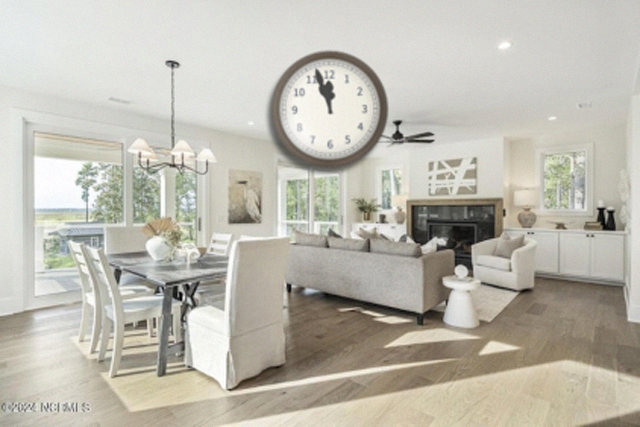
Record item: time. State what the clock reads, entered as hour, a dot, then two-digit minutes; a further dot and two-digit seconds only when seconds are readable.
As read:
11.57
